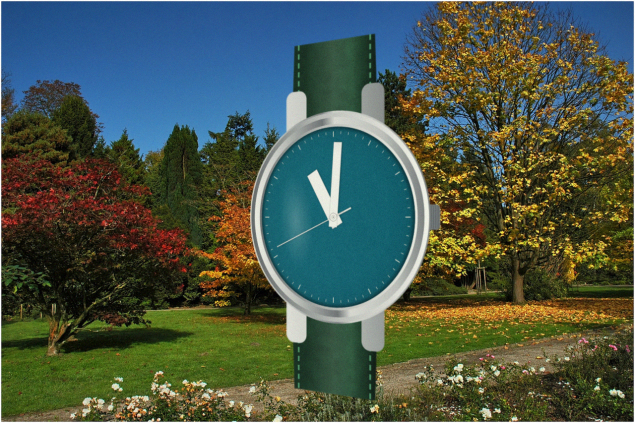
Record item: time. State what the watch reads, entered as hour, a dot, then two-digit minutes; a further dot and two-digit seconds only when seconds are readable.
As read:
11.00.41
